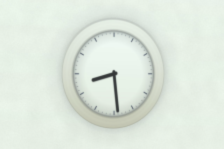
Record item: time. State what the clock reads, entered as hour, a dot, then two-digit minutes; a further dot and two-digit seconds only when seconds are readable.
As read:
8.29
